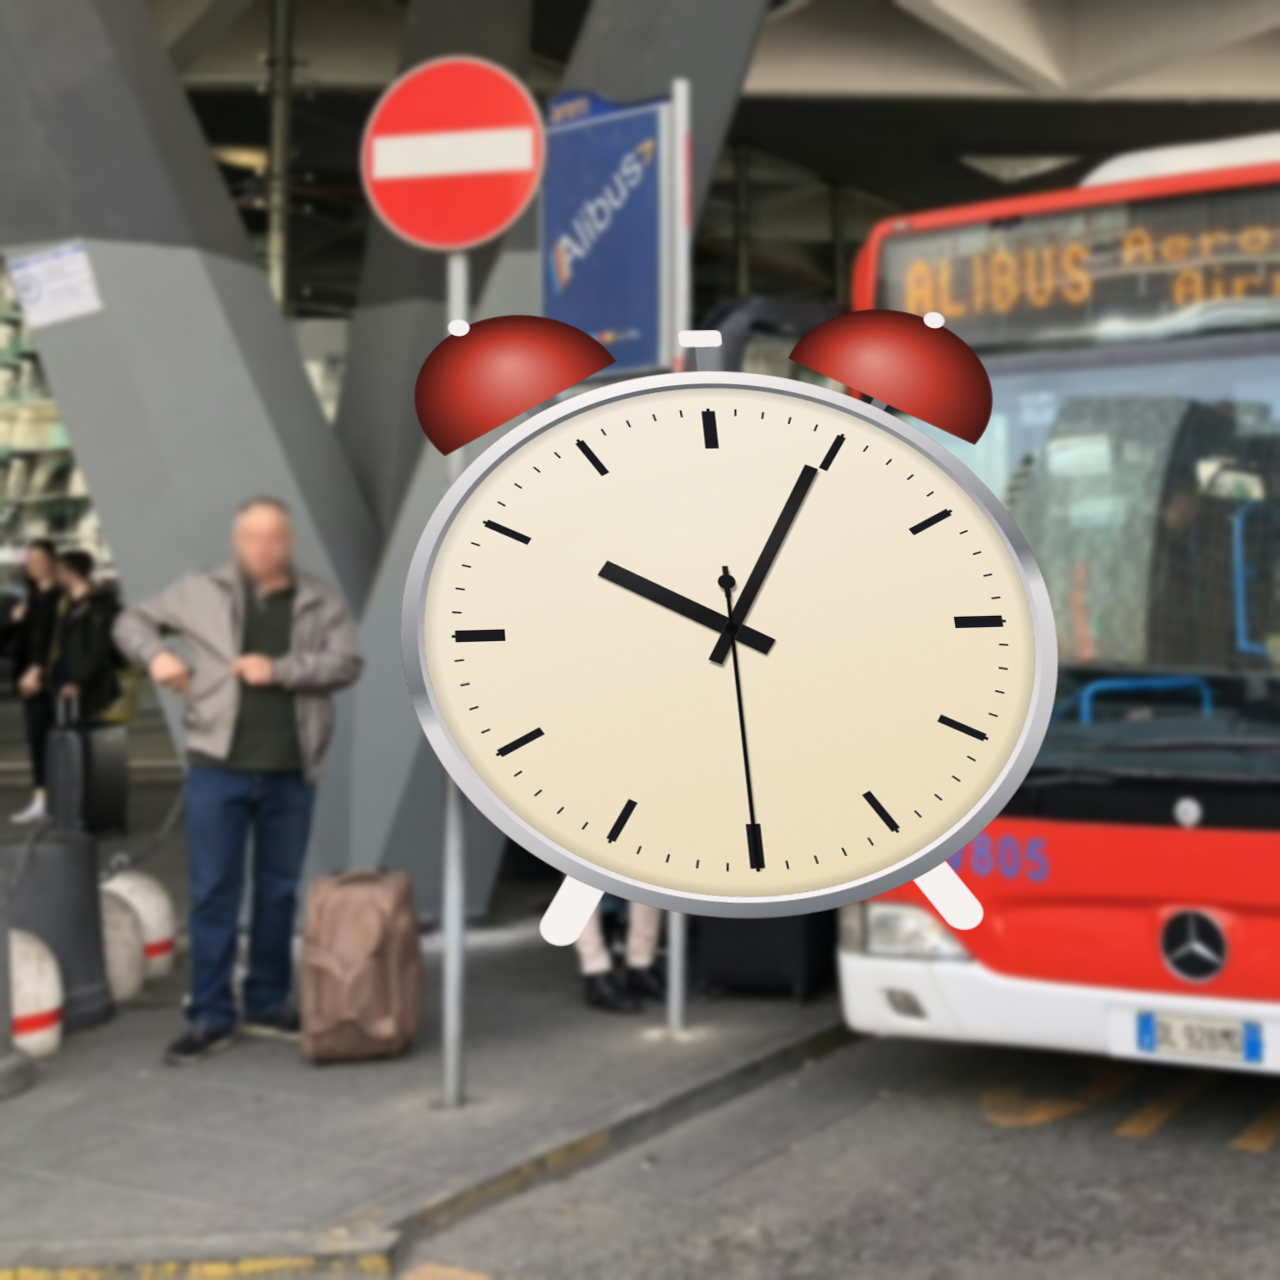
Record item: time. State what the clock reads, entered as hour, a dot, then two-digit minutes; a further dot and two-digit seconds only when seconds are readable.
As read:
10.04.30
